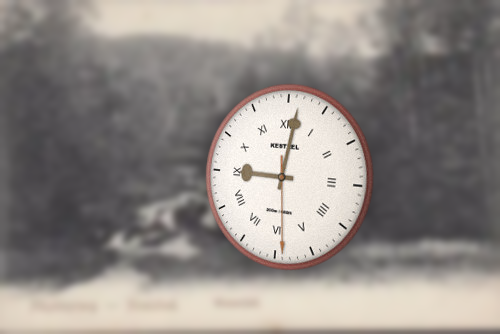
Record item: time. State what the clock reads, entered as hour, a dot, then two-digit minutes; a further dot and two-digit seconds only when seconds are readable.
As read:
9.01.29
